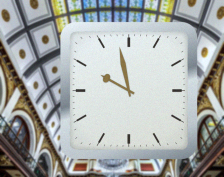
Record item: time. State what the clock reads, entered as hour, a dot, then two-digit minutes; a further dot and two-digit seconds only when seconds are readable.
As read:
9.58
